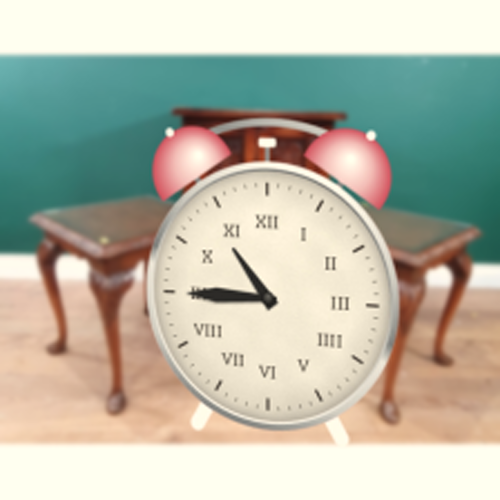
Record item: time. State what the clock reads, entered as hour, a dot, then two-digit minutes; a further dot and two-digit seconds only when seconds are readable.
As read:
10.45
